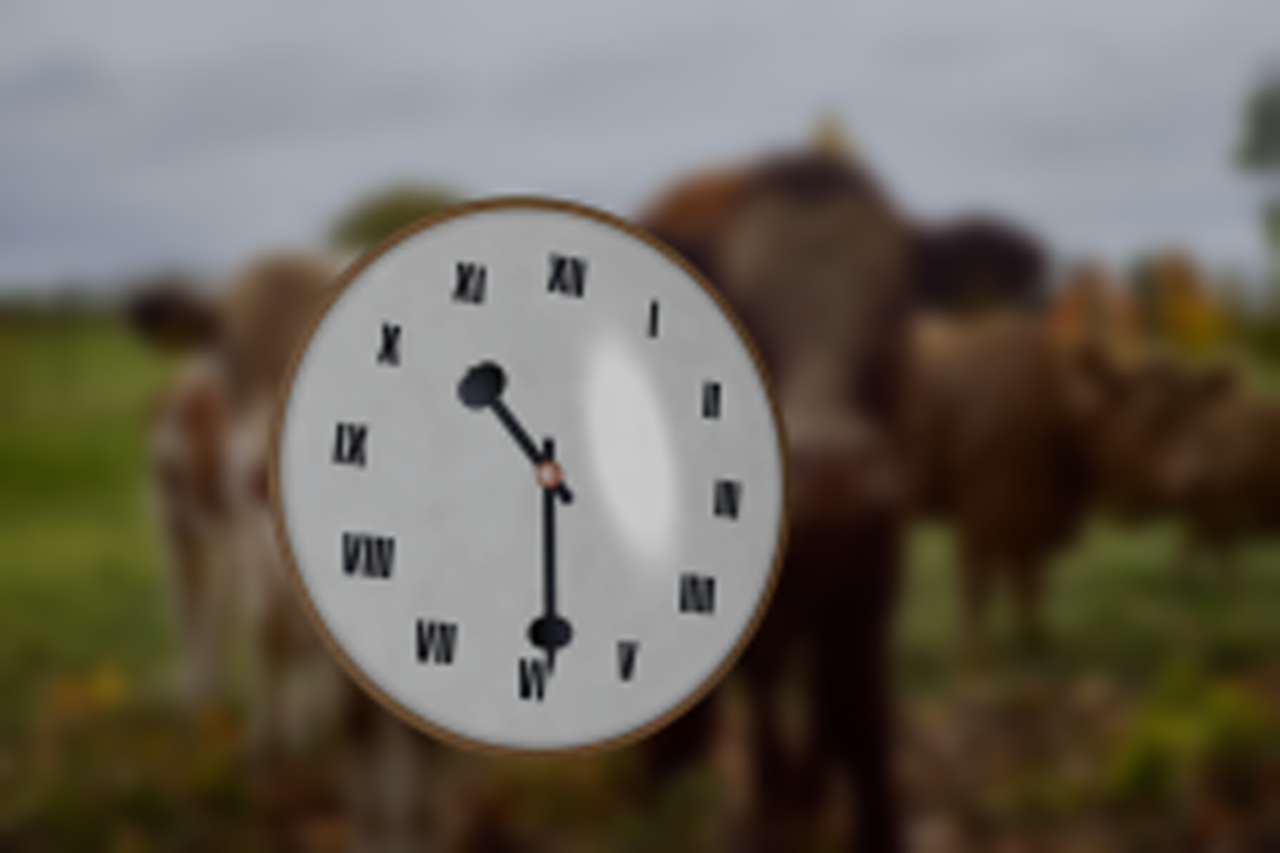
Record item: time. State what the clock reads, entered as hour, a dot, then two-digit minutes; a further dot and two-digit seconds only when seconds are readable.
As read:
10.29
